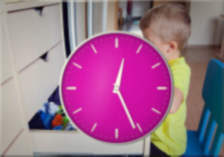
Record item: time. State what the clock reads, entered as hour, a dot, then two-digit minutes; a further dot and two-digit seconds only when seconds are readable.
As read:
12.26
